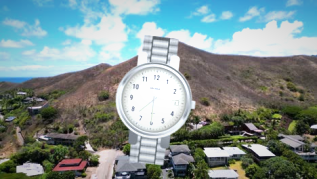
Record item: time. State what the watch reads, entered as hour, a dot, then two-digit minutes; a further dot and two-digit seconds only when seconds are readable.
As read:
7.30
